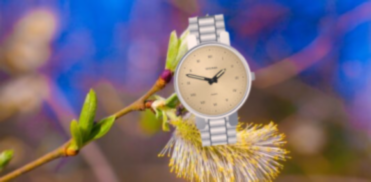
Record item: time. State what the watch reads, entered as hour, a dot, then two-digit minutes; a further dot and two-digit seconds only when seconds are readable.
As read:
1.48
